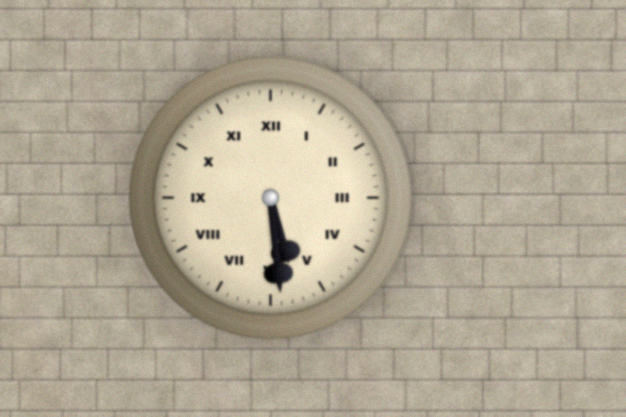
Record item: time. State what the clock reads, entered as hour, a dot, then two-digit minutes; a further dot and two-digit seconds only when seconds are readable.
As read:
5.29
